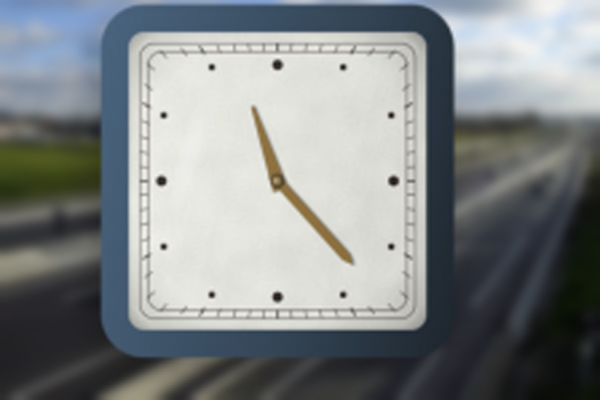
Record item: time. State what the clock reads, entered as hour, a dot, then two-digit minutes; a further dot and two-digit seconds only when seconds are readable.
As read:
11.23
